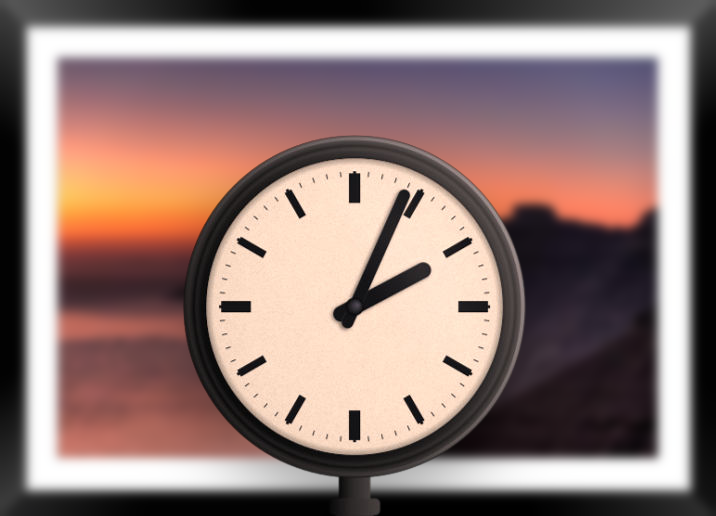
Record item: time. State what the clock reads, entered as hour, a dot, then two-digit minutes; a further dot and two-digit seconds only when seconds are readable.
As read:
2.04
